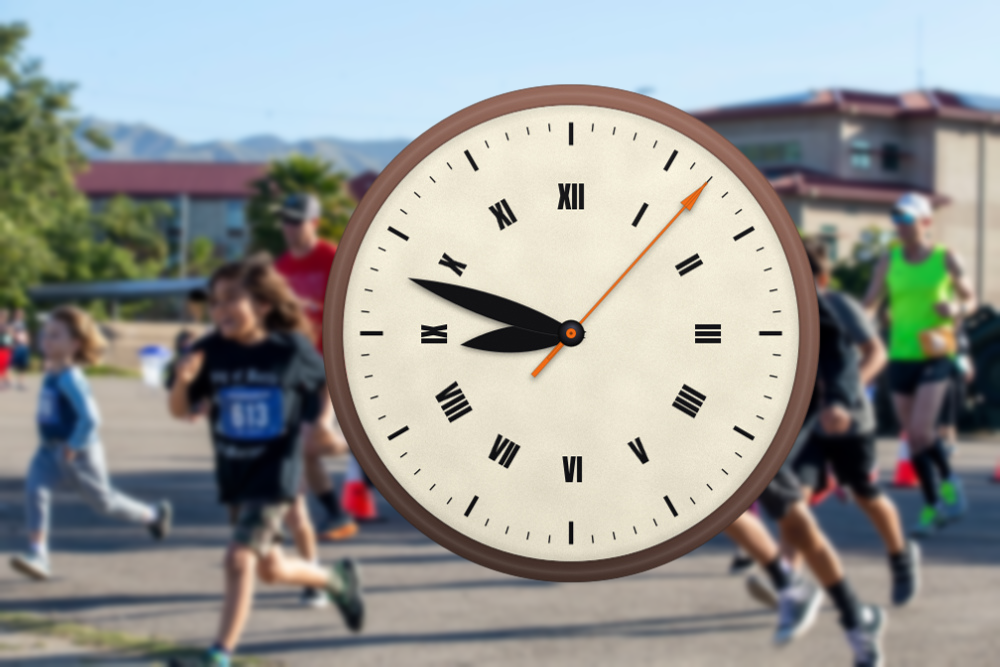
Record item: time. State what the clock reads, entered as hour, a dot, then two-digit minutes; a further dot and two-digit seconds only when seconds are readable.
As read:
8.48.07
